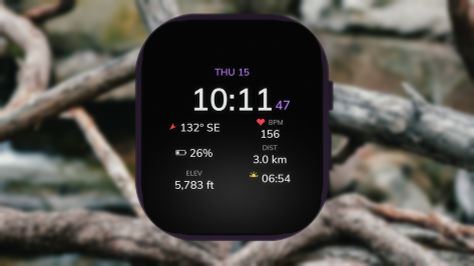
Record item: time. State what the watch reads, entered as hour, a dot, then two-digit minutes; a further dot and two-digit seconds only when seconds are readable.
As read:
10.11.47
